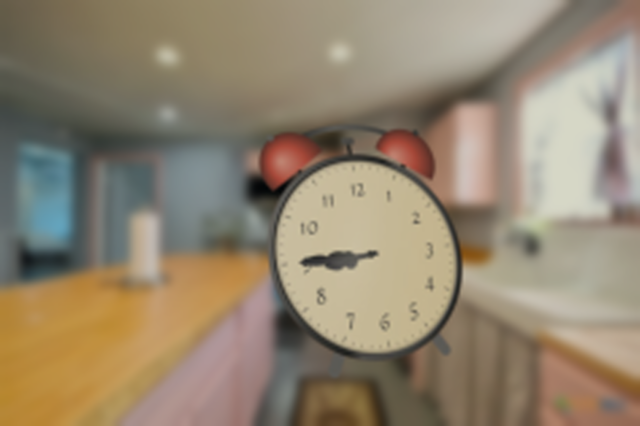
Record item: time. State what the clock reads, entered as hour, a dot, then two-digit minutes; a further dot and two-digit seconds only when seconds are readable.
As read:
8.45
